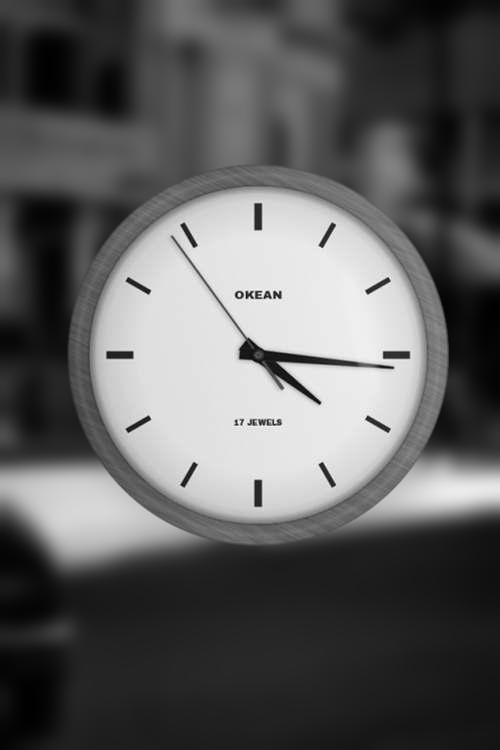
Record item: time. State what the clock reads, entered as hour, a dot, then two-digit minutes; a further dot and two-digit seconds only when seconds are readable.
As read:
4.15.54
